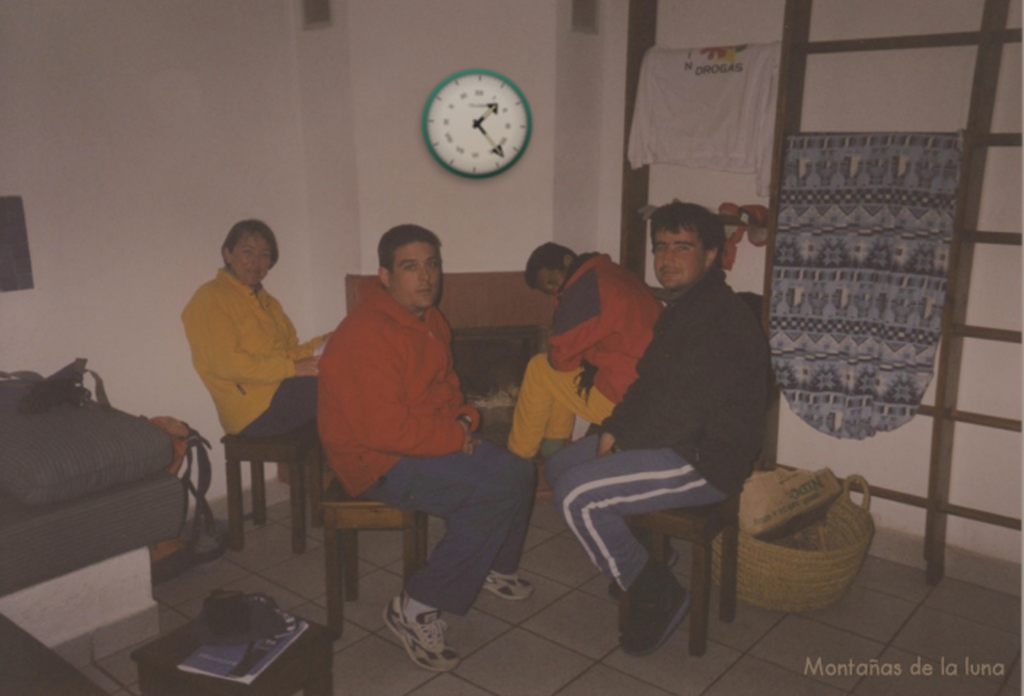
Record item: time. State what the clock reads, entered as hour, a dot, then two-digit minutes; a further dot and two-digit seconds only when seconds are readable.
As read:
1.23
